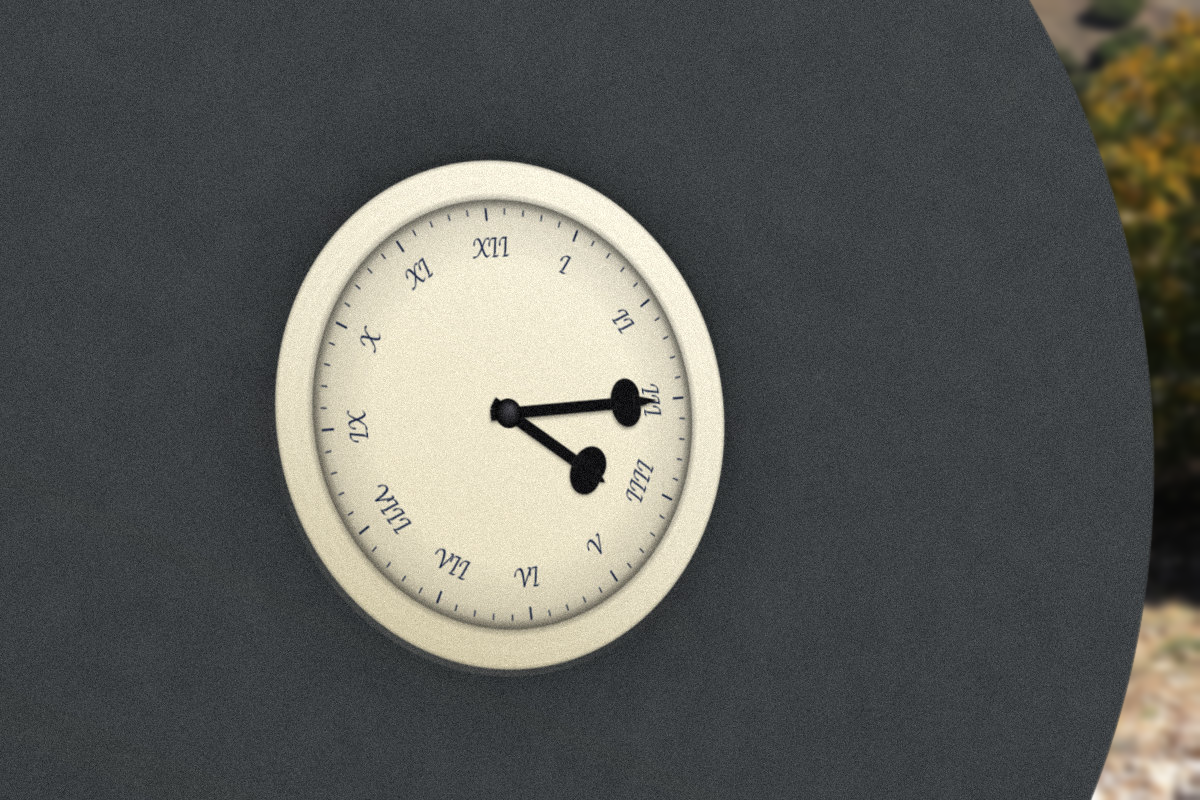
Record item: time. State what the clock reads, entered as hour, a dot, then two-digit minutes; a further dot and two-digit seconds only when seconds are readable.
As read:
4.15
